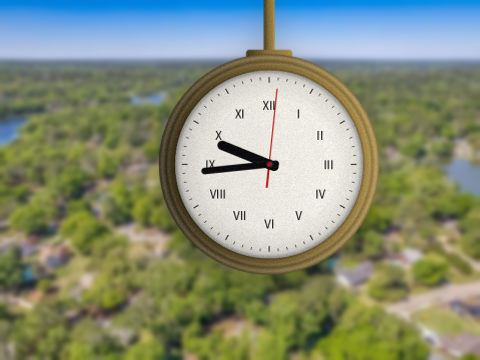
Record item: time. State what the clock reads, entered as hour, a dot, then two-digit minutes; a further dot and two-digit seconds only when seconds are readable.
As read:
9.44.01
